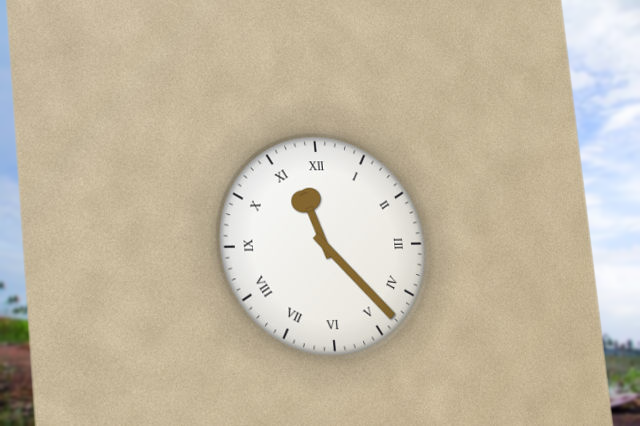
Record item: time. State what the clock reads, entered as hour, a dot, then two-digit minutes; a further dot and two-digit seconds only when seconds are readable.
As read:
11.23
